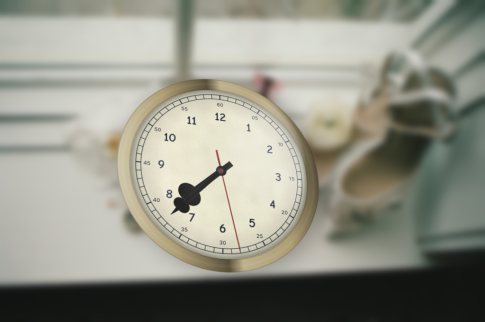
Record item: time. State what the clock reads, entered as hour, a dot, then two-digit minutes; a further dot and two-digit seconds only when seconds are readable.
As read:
7.37.28
